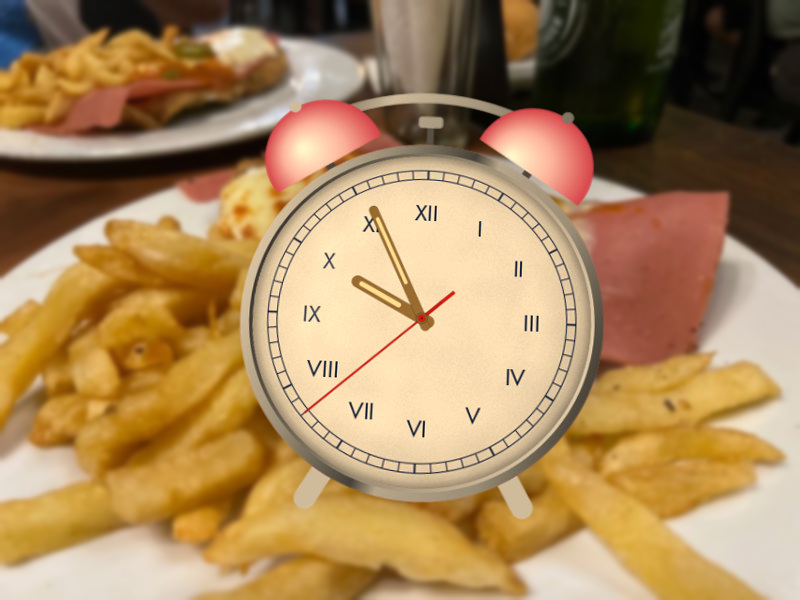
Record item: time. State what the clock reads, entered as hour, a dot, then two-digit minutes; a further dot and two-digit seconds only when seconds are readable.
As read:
9.55.38
